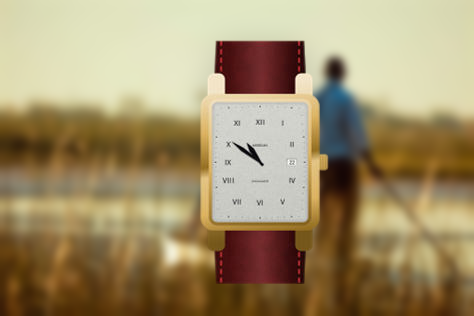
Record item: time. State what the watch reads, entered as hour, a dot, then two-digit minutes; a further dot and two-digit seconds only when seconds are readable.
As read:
10.51
